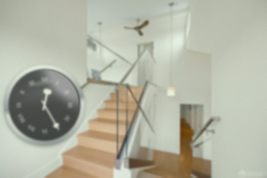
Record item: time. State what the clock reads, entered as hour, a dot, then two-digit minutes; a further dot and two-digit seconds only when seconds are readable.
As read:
12.25
